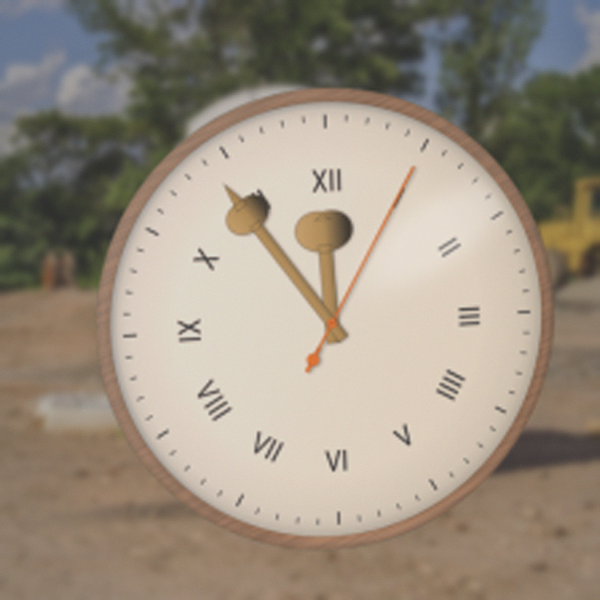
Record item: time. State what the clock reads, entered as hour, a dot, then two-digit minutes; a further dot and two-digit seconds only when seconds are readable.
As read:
11.54.05
